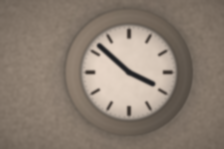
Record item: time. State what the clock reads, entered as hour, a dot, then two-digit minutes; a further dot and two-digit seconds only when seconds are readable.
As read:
3.52
